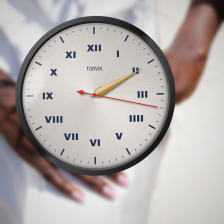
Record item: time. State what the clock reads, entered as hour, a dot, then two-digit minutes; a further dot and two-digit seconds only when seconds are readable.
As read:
2.10.17
